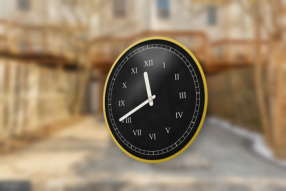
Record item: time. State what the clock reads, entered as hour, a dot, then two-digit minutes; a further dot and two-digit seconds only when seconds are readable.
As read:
11.41
